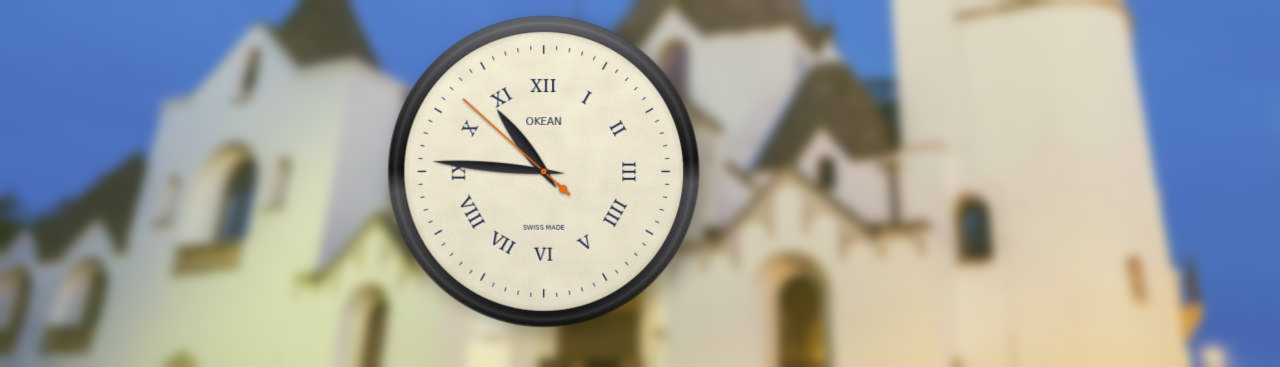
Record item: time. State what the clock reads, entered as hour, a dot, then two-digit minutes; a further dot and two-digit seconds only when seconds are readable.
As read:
10.45.52
